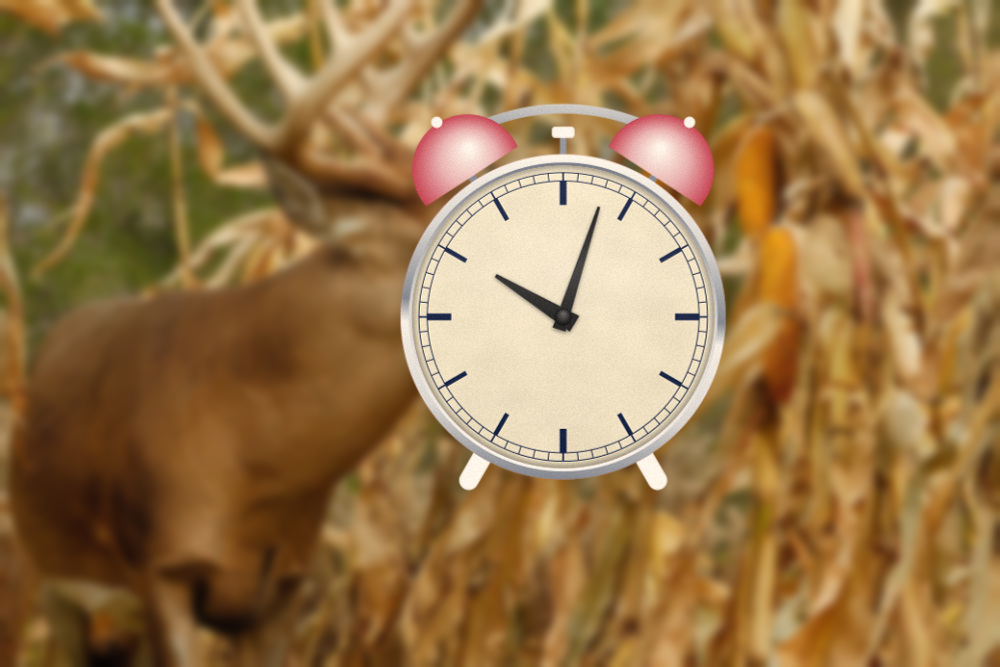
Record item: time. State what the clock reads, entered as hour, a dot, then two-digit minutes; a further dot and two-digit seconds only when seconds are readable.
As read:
10.03
